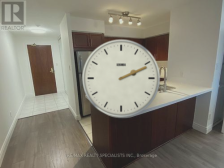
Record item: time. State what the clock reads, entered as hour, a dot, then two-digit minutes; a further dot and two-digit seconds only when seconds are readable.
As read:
2.11
